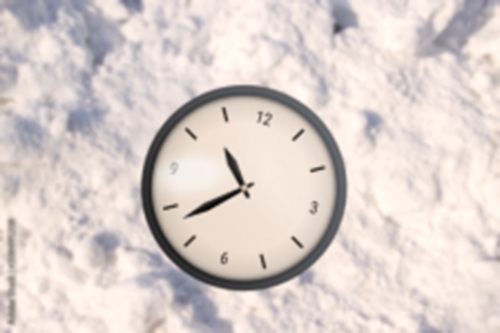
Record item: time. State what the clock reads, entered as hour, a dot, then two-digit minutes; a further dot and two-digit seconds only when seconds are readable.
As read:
10.38
